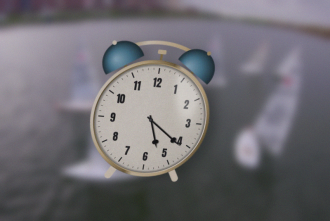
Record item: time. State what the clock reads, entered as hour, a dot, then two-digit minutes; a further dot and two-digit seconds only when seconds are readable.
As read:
5.21
